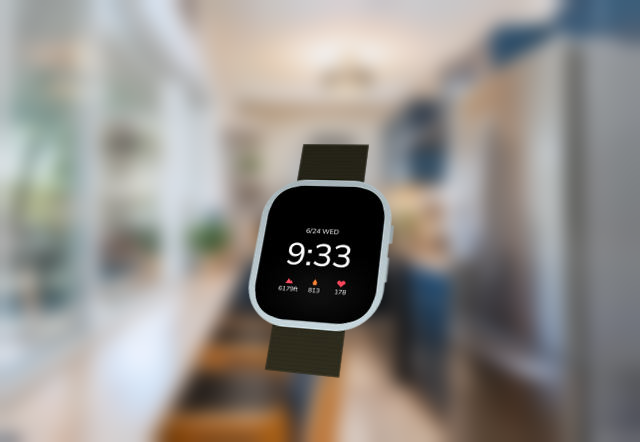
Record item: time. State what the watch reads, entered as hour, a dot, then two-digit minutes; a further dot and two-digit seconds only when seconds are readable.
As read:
9.33
